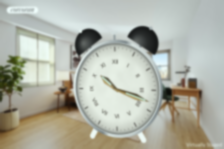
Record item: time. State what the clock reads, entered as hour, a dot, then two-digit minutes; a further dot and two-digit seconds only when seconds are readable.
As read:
10.18
